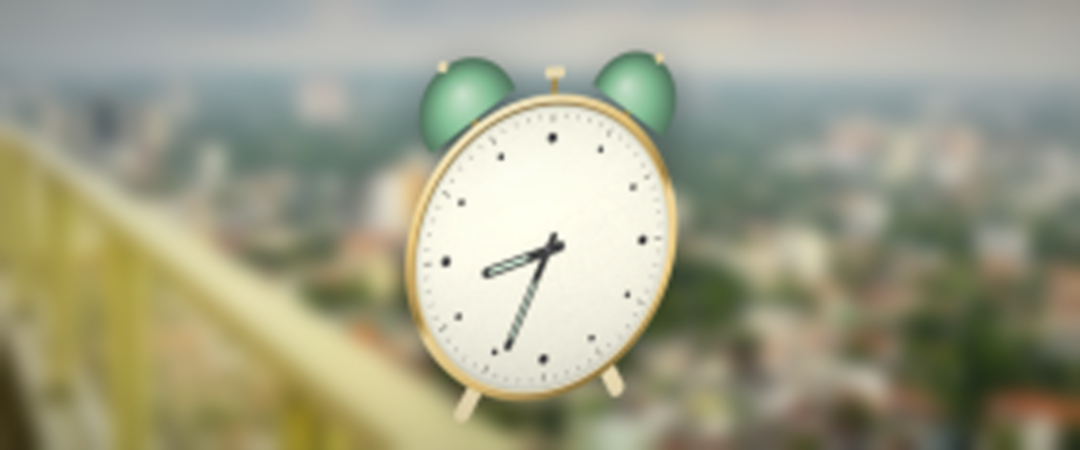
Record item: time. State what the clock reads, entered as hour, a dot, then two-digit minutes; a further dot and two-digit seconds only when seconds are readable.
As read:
8.34
